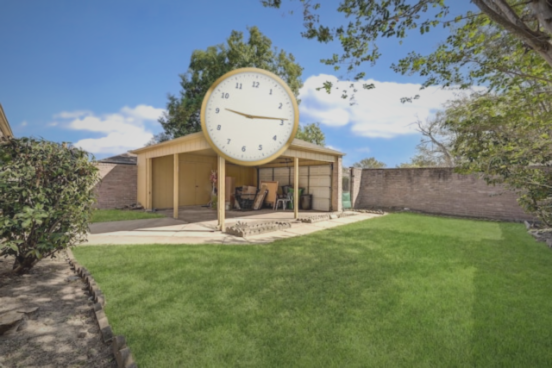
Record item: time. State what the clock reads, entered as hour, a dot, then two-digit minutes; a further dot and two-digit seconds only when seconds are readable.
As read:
9.14
